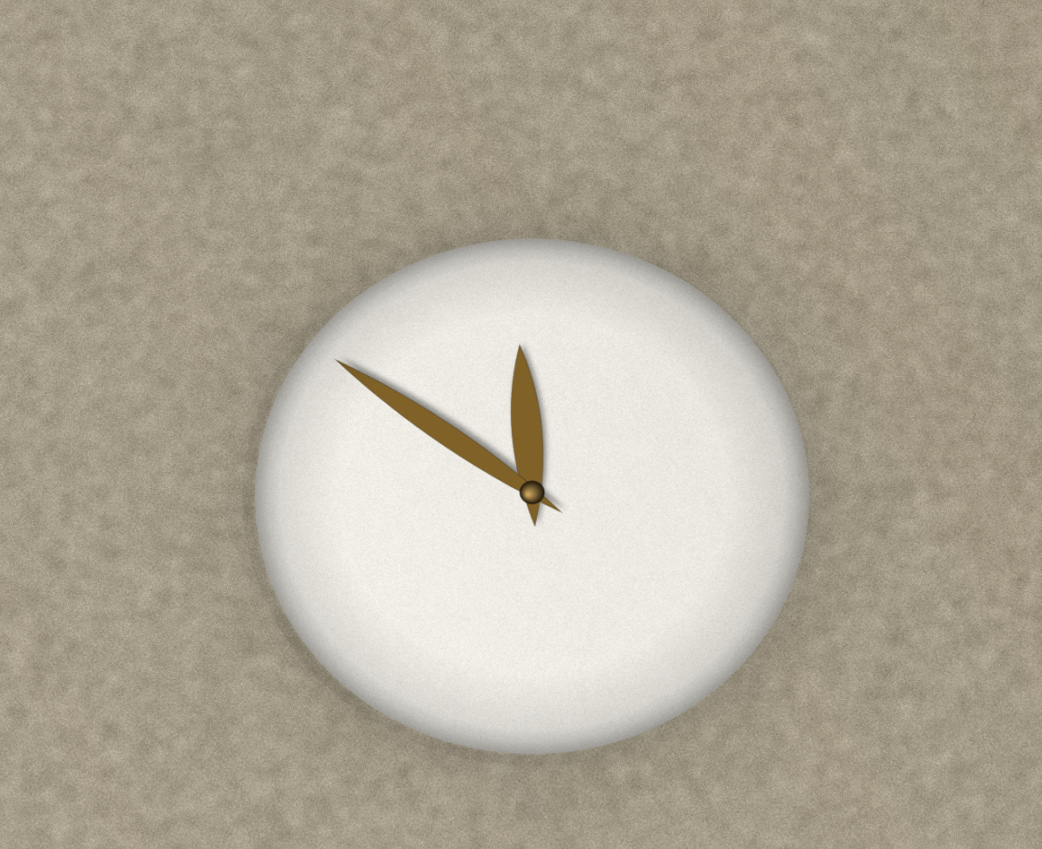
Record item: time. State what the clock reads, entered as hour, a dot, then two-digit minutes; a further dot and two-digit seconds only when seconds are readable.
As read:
11.51
